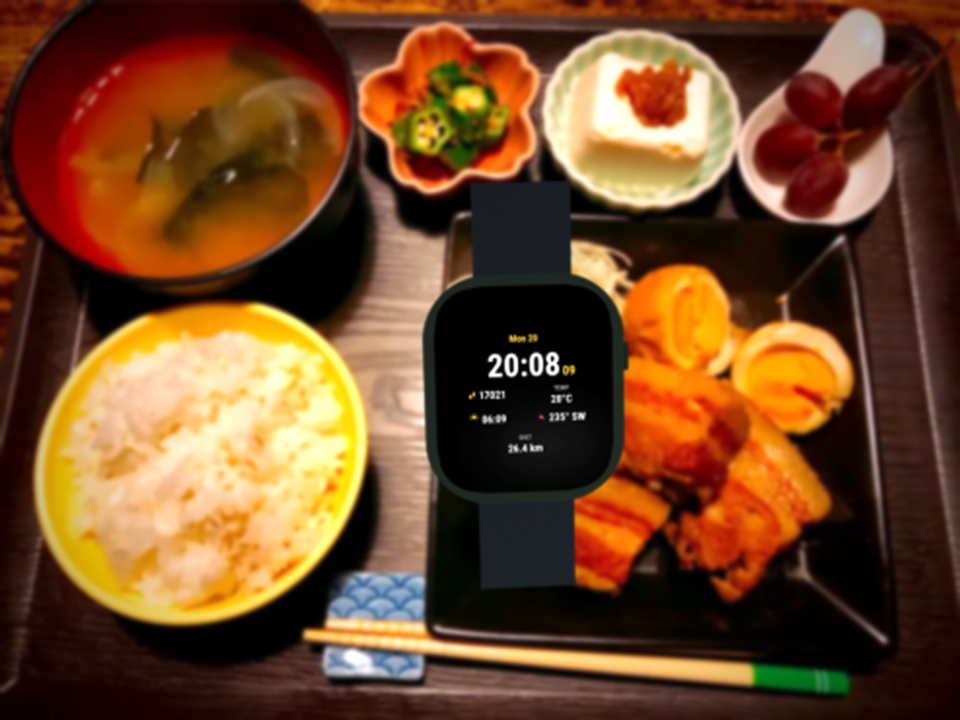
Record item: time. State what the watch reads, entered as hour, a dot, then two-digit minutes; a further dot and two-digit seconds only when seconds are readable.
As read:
20.08
